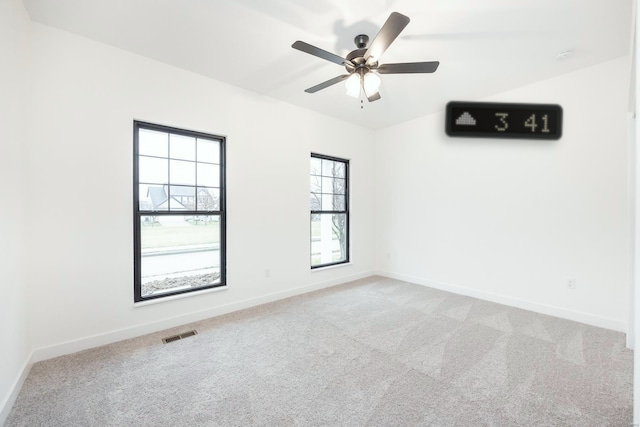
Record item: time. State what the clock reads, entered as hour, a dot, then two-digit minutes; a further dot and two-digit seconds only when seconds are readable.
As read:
3.41
